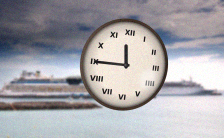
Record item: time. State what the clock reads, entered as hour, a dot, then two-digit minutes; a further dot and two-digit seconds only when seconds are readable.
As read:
11.45
